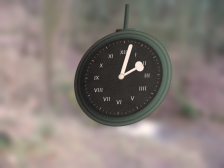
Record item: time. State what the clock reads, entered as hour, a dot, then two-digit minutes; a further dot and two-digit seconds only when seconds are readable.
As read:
2.02
